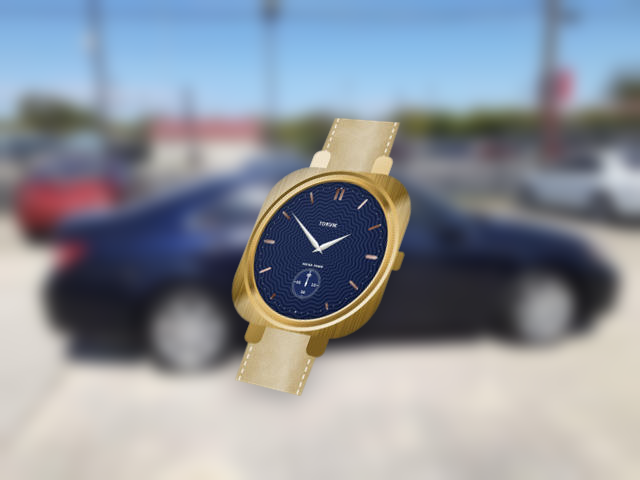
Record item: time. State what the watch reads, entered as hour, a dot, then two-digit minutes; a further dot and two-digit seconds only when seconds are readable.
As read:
1.51
